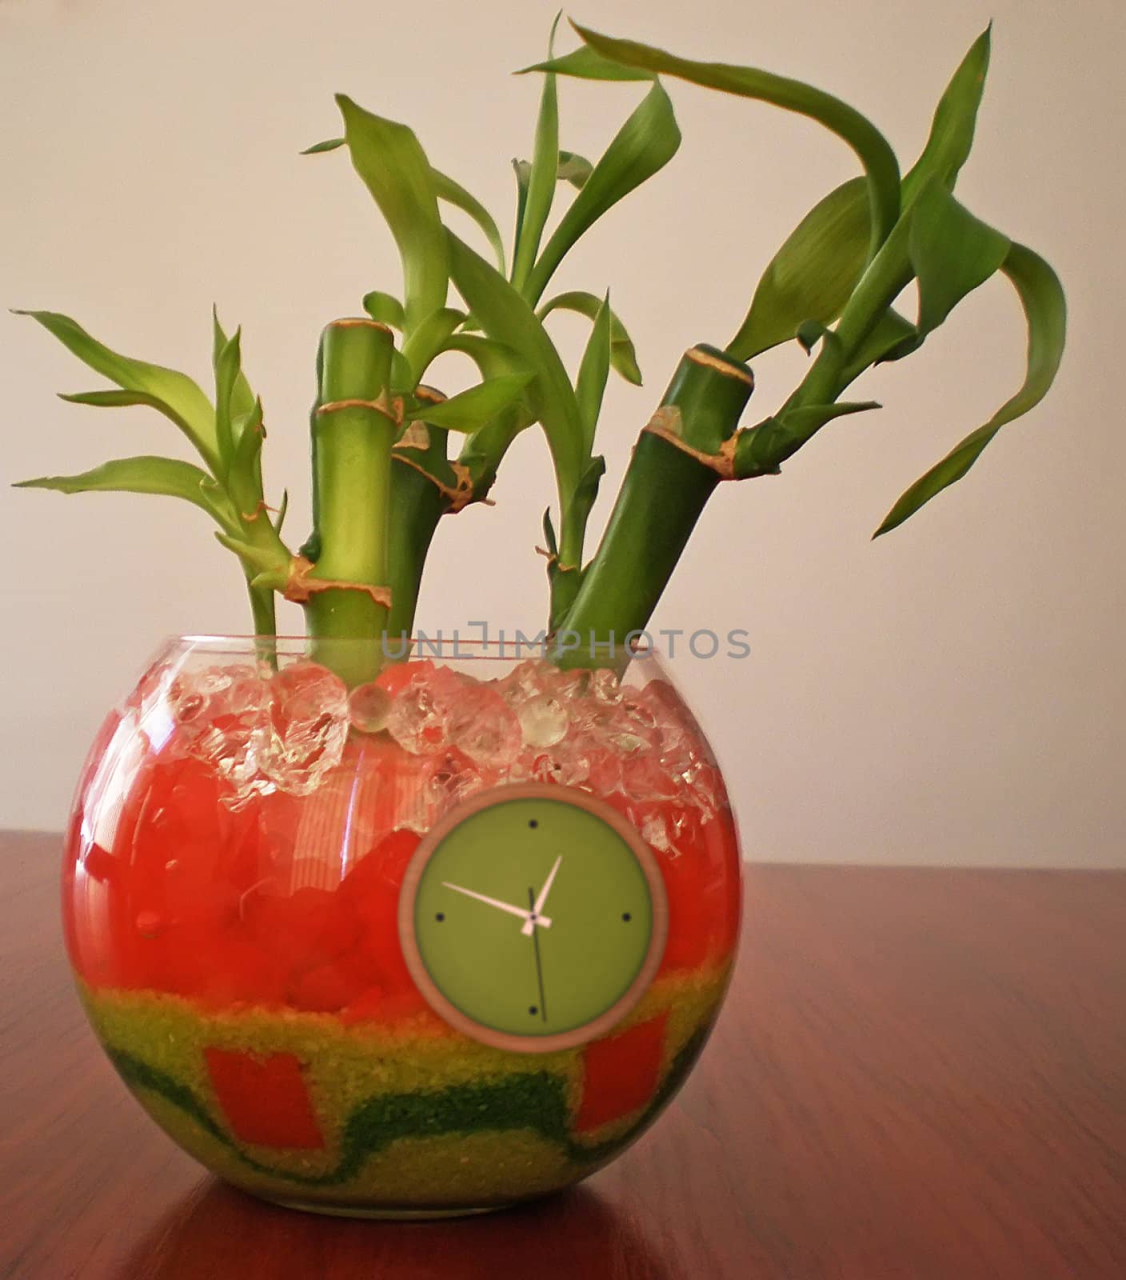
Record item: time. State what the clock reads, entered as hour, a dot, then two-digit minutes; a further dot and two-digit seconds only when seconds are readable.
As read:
12.48.29
